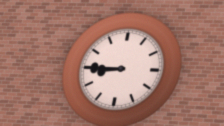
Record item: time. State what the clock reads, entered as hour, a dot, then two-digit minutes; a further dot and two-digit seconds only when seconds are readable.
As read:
8.45
